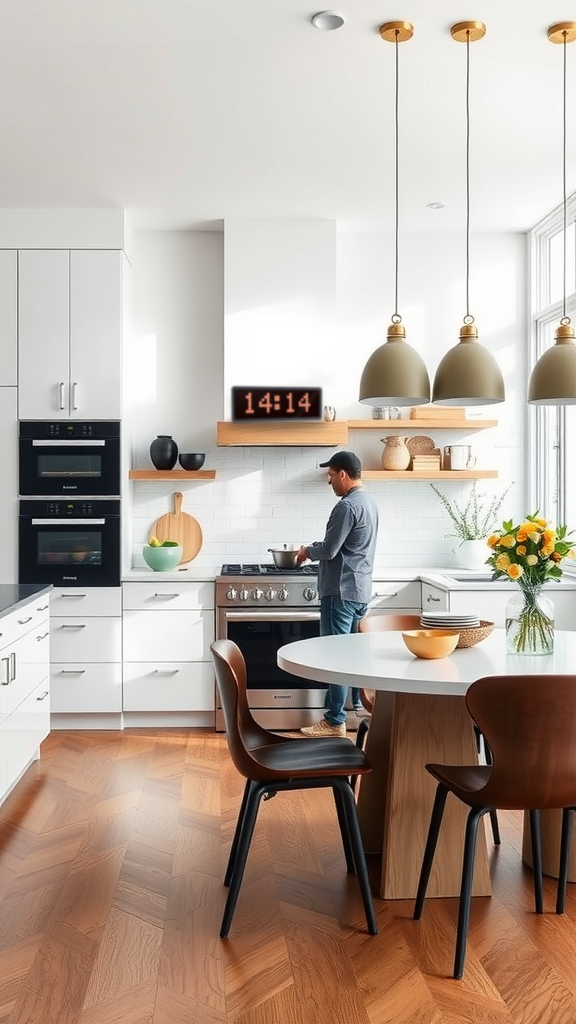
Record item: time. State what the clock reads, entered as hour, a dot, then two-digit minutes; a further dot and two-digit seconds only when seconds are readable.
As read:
14.14
